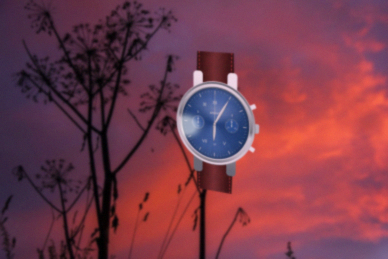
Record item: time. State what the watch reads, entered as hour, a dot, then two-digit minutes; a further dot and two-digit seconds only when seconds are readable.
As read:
6.05
